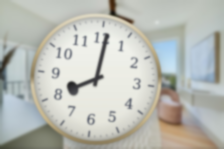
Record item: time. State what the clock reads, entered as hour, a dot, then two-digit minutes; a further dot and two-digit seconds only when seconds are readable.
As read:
8.01
